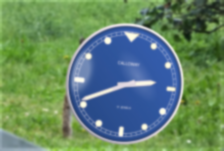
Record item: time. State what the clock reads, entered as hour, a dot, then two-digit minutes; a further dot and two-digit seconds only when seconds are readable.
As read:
2.41
